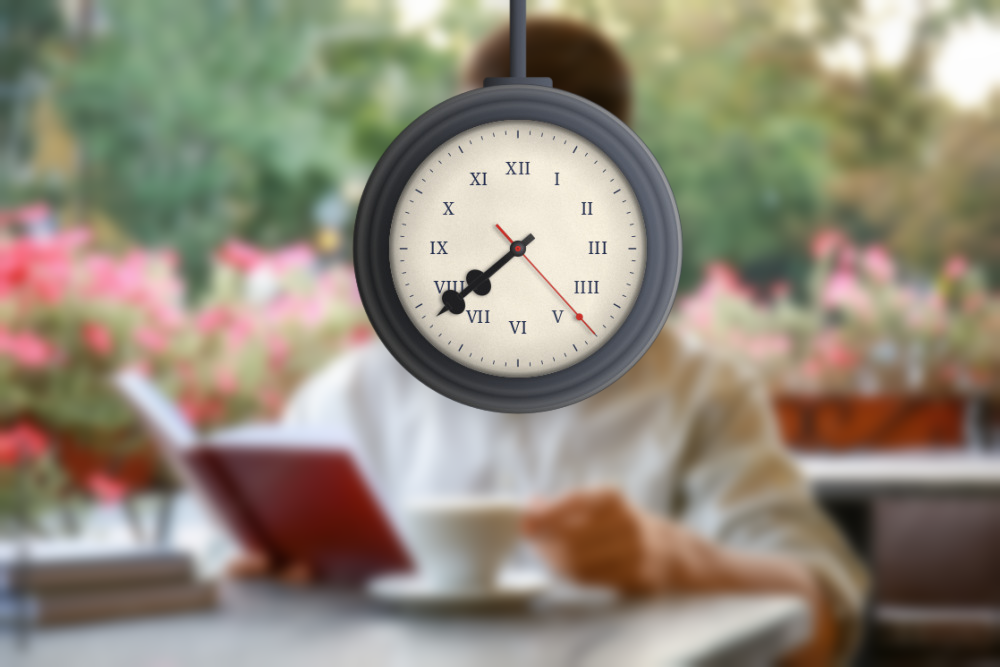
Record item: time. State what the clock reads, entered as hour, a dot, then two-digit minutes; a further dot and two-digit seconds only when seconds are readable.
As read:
7.38.23
